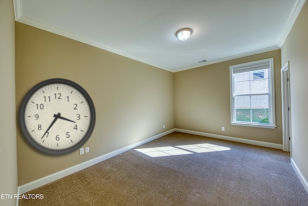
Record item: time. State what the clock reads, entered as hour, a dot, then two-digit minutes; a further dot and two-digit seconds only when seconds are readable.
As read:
3.36
